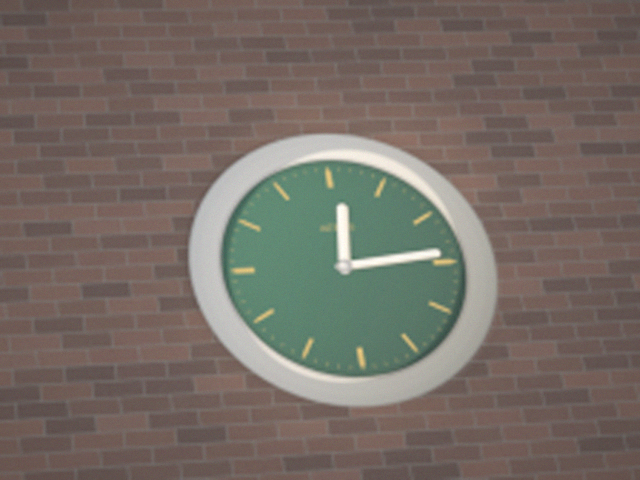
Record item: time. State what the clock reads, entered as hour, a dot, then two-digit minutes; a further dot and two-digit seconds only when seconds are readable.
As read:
12.14
